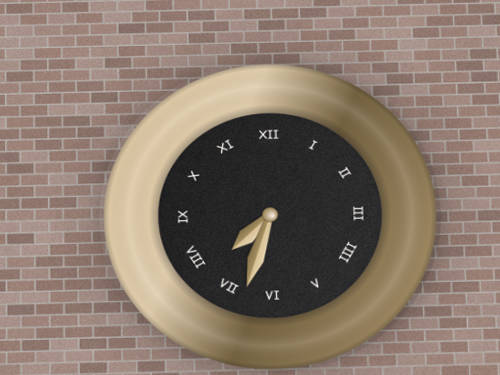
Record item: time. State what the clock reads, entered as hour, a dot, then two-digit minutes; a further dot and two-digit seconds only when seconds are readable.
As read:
7.33
